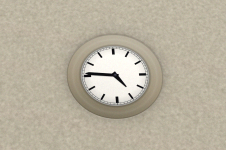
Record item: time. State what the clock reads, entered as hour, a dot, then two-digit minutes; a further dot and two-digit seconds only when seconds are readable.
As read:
4.46
